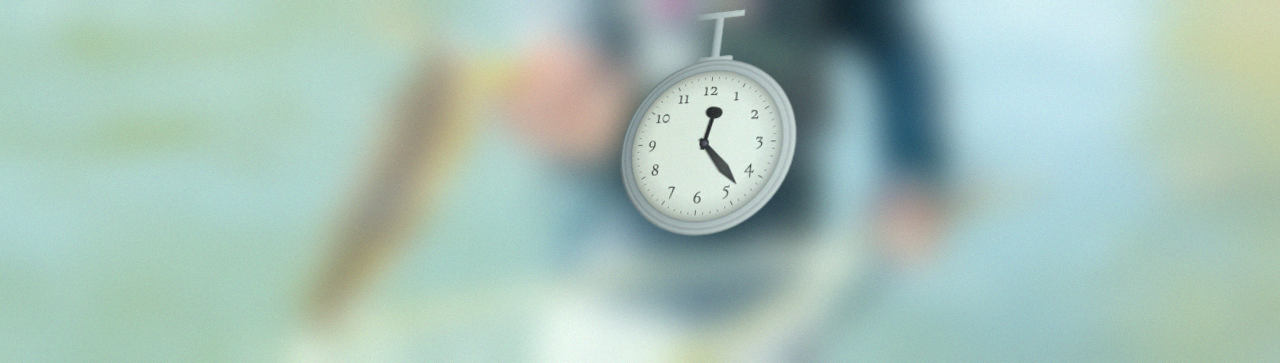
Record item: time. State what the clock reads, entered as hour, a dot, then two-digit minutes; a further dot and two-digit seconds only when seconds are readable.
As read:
12.23
